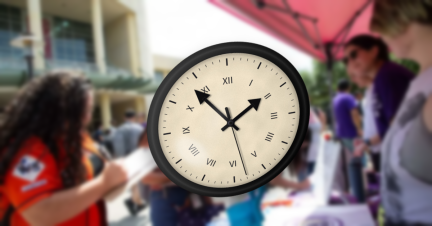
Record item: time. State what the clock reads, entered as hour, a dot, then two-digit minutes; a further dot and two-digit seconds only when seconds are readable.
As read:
1.53.28
